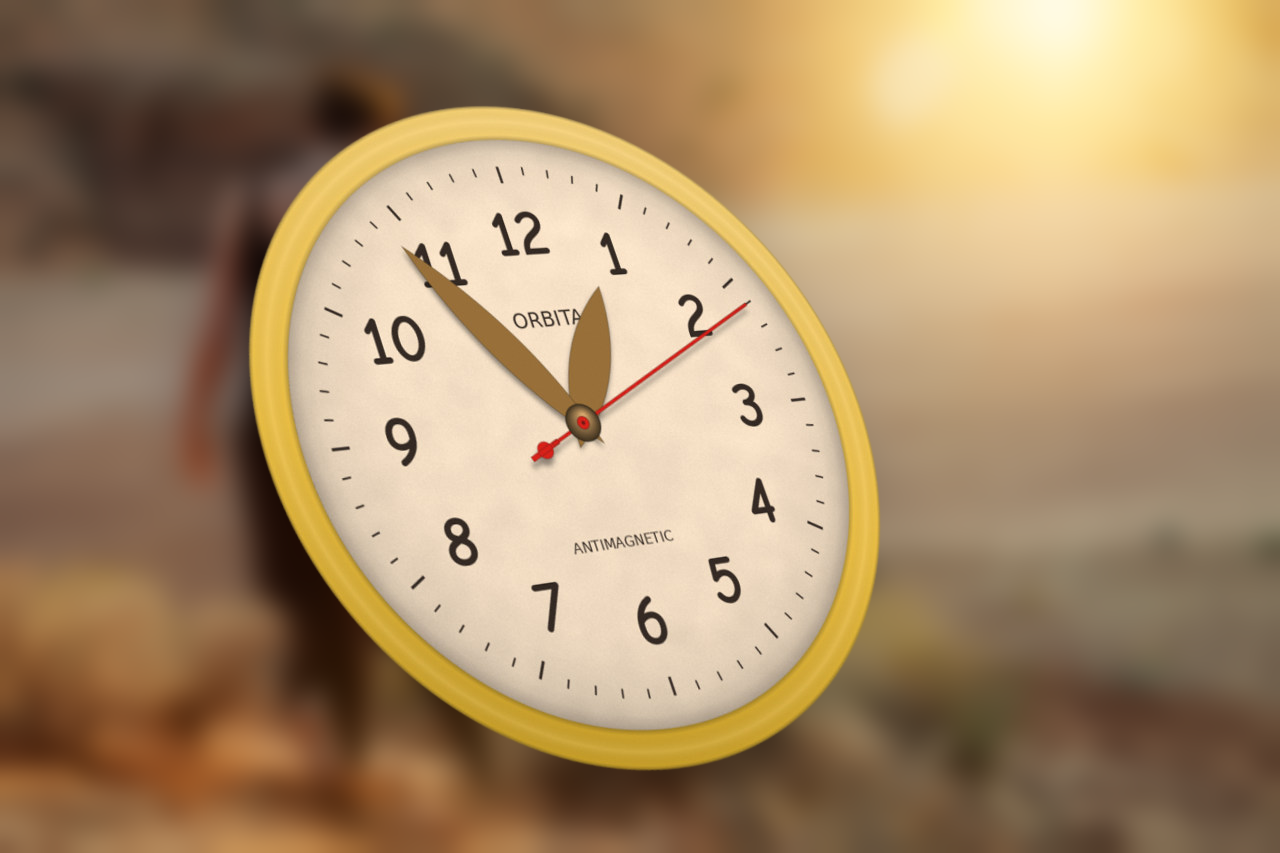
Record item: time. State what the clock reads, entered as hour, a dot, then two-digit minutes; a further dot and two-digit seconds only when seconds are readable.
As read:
12.54.11
